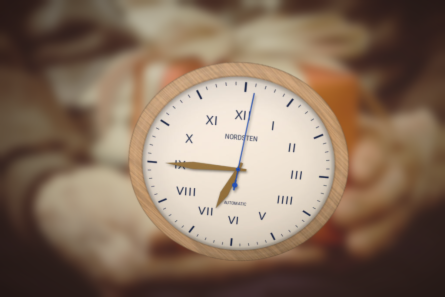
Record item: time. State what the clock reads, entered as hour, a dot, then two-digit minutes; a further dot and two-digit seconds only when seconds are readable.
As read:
6.45.01
